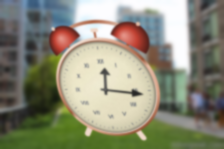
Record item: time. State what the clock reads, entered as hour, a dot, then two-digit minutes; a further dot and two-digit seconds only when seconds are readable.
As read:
12.16
